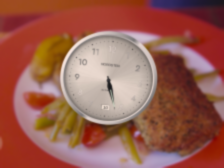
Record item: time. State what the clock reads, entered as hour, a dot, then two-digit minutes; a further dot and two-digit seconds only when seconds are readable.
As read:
5.27
